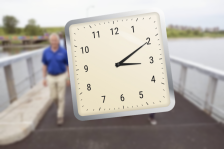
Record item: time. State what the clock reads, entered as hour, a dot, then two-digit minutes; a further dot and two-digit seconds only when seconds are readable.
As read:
3.10
